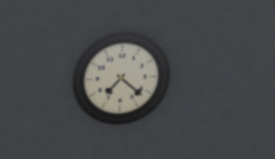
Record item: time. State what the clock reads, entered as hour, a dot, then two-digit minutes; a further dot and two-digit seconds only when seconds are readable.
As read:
7.22
